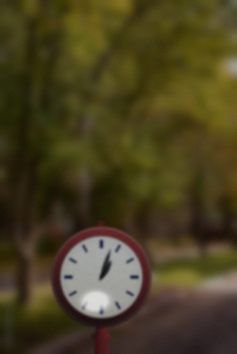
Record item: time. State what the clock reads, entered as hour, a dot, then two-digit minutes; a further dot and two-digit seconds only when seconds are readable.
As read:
1.03
